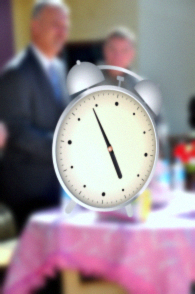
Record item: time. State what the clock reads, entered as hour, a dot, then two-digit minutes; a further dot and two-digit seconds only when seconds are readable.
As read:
4.54
